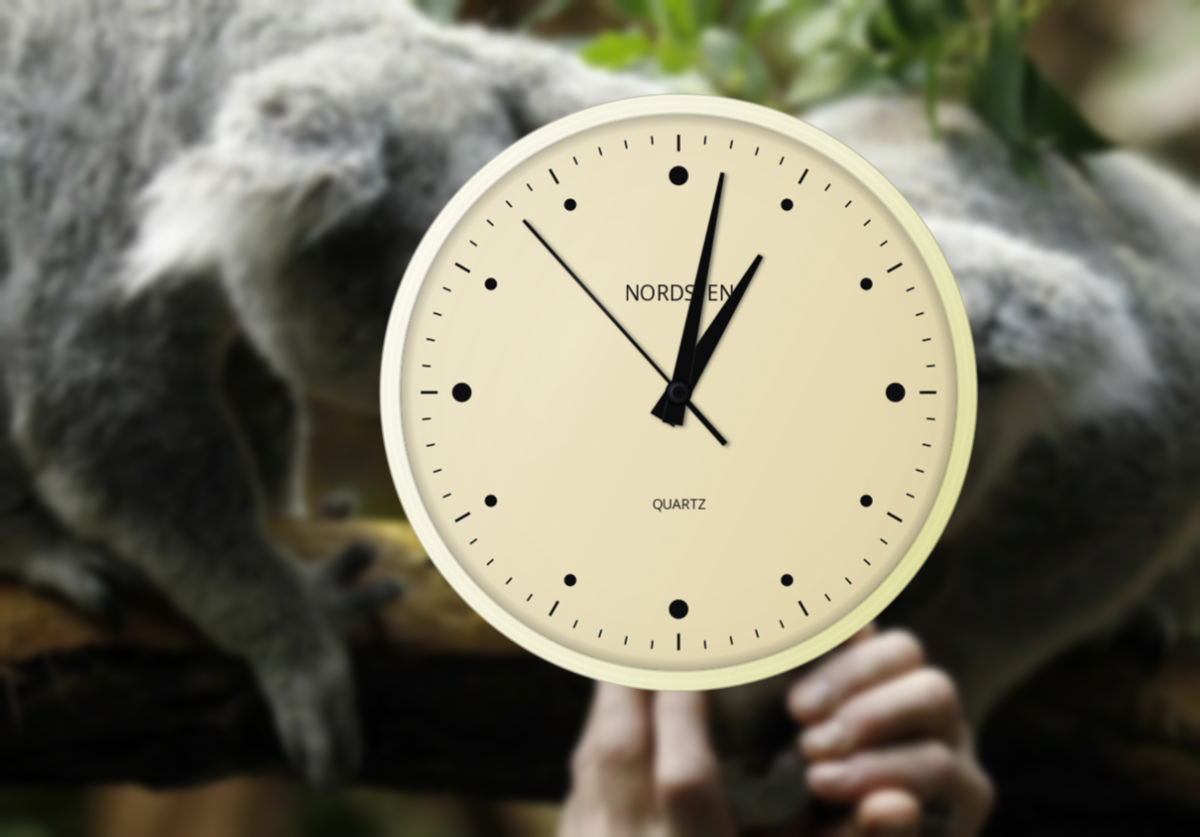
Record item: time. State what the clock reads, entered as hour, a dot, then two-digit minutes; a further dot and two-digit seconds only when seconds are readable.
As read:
1.01.53
